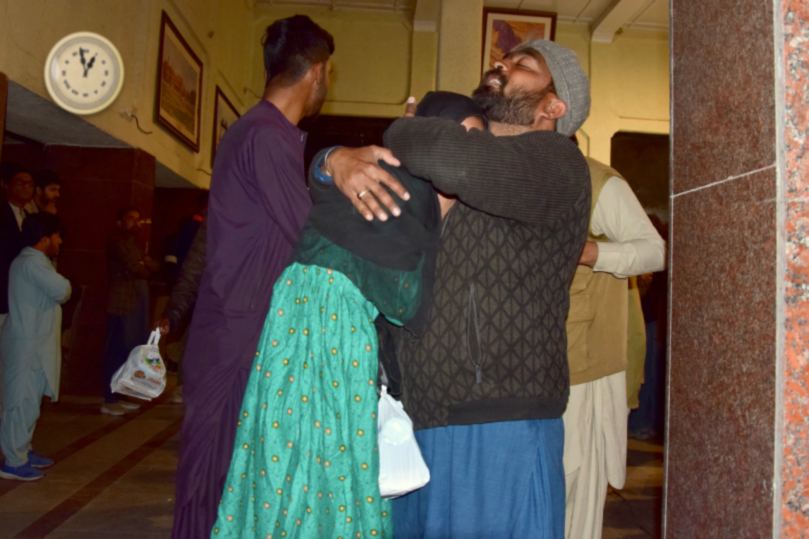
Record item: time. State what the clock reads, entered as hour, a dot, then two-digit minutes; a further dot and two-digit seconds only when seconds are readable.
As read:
12.58
